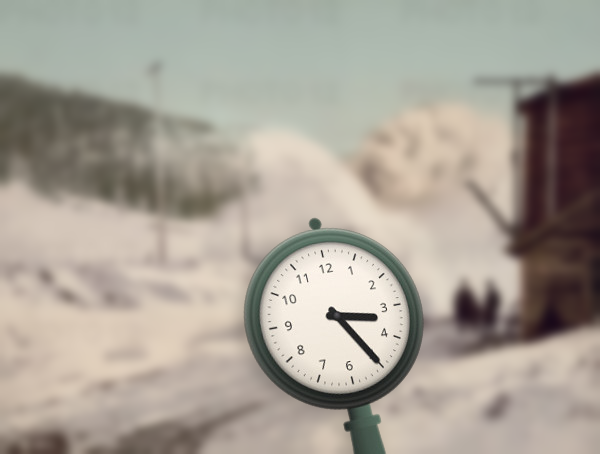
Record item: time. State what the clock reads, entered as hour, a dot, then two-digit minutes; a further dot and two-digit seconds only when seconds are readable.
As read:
3.25
